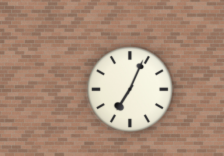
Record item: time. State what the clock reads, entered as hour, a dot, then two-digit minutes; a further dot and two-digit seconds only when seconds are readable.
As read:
7.04
